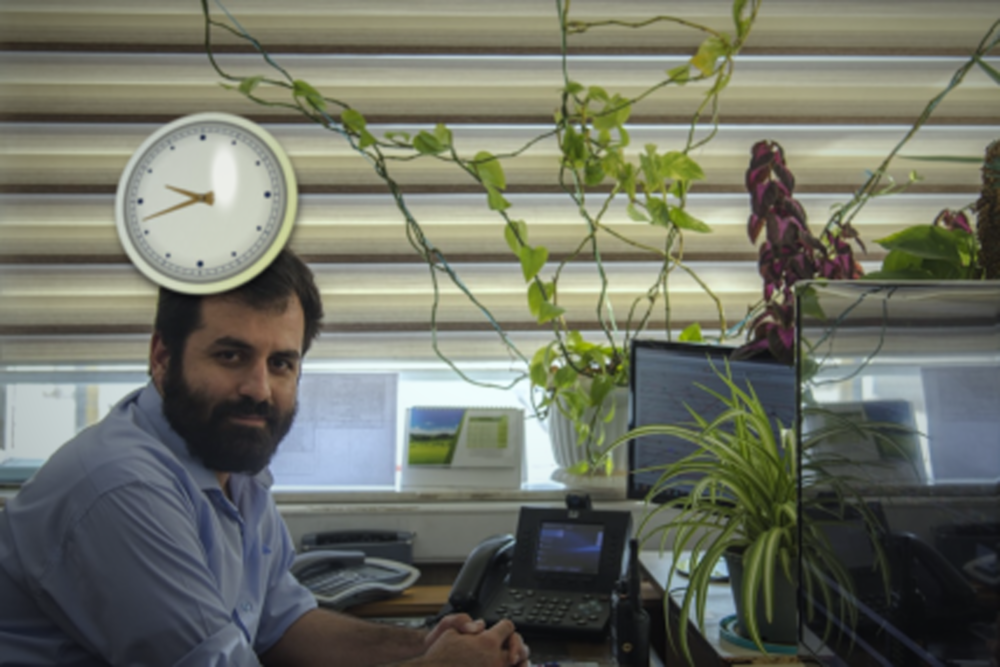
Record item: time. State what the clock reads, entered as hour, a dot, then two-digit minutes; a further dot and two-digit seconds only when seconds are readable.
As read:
9.42
